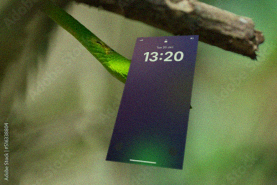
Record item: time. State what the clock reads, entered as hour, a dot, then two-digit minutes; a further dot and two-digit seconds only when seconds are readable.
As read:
13.20
